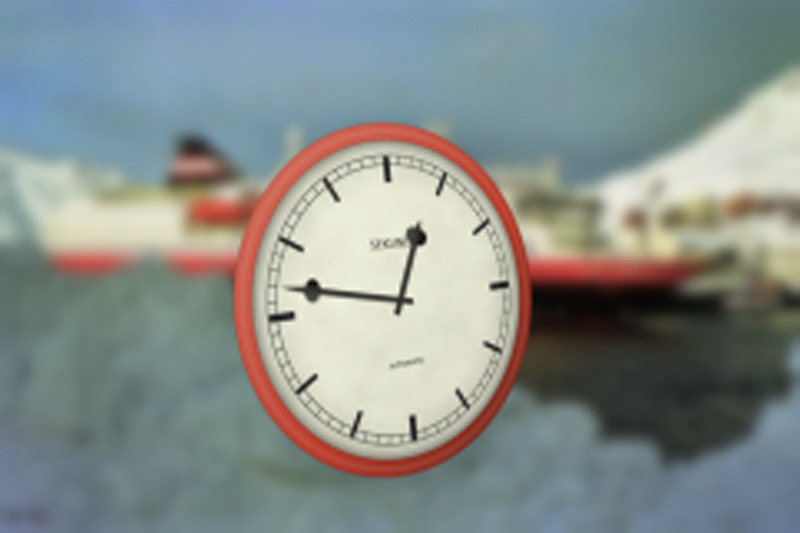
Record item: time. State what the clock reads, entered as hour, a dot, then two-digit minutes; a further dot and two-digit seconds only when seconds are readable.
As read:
12.47
